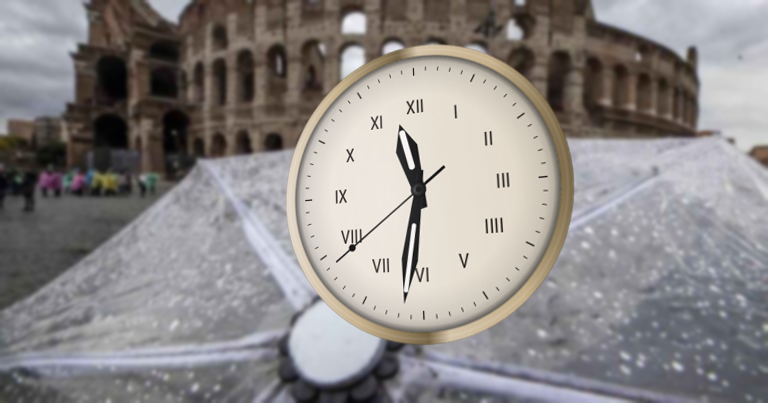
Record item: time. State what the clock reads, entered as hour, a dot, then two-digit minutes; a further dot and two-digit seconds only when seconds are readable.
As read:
11.31.39
